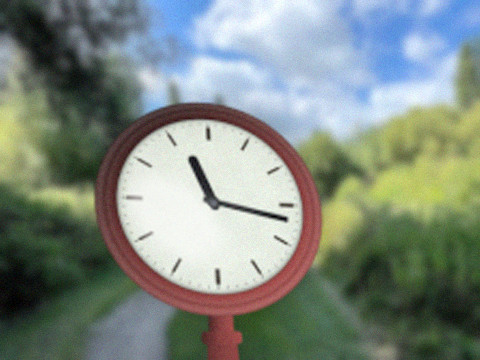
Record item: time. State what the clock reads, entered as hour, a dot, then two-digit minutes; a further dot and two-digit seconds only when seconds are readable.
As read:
11.17
